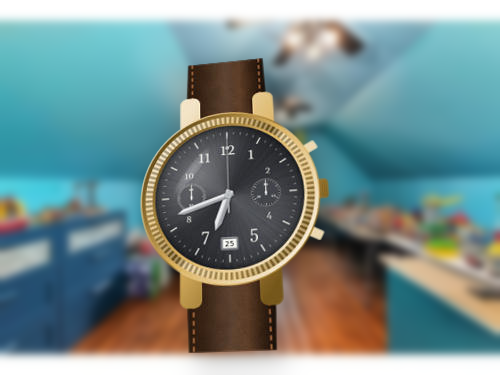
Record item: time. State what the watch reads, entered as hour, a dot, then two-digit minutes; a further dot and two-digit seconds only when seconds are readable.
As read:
6.42
